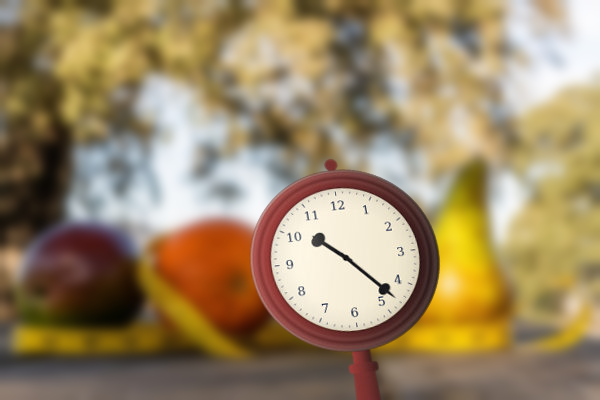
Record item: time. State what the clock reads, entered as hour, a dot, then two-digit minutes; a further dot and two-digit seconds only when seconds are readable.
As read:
10.23
